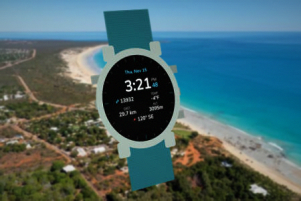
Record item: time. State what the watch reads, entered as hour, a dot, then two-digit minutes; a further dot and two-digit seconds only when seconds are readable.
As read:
3.21
